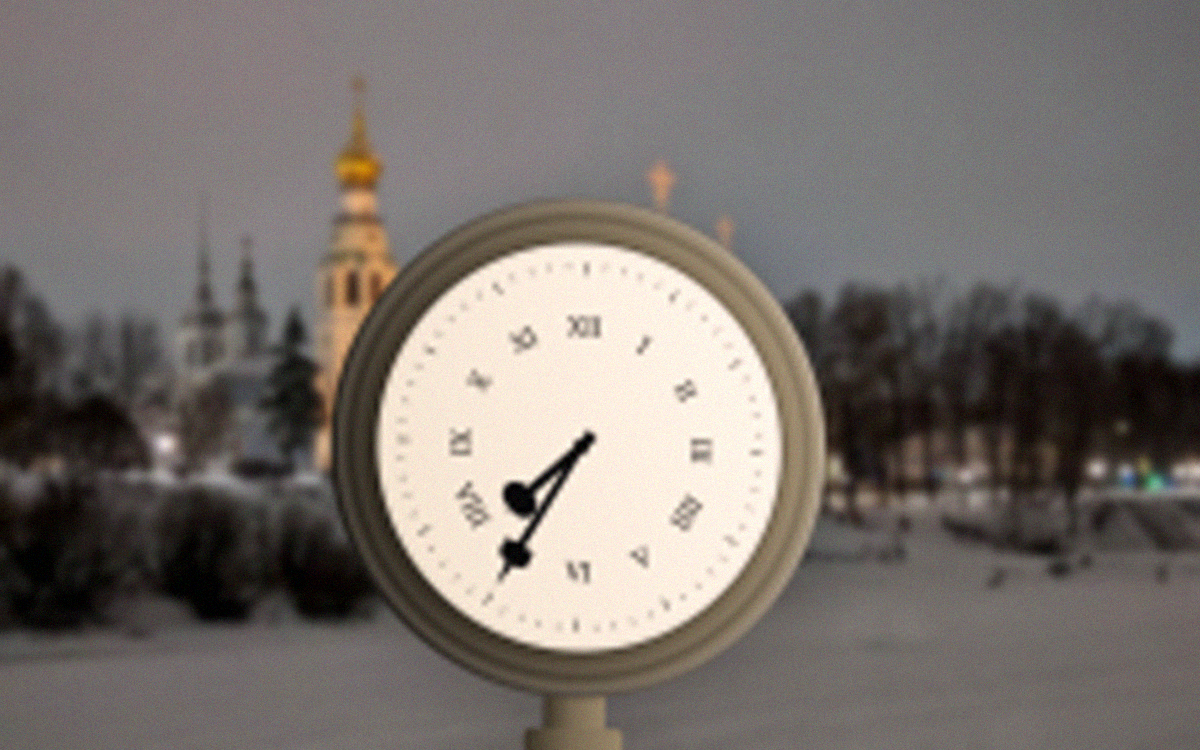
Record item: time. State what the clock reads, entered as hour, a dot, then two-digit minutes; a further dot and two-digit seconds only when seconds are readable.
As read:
7.35
